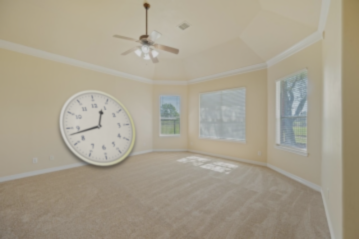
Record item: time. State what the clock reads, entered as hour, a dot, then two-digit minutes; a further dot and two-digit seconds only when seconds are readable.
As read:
12.43
